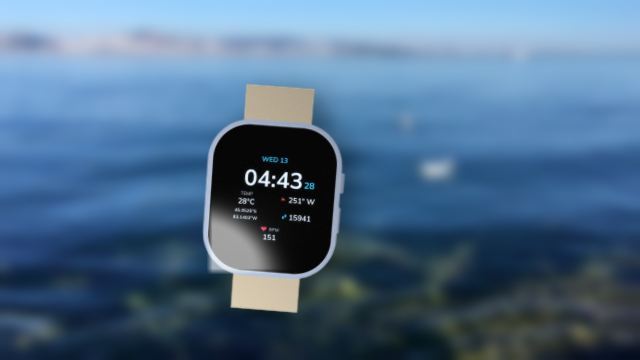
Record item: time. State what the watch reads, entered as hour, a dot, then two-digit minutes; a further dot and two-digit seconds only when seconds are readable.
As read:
4.43.28
